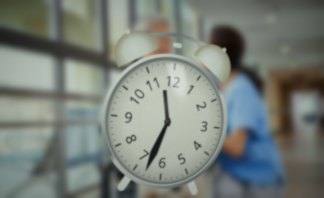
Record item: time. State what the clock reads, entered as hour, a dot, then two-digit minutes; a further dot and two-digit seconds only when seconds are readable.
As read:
11.33
